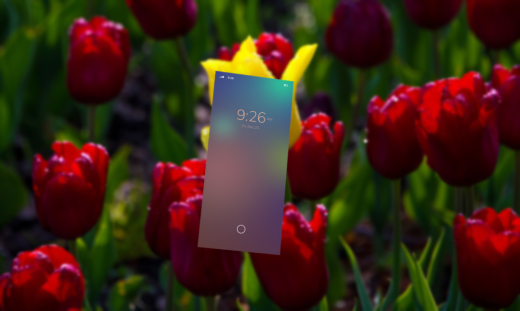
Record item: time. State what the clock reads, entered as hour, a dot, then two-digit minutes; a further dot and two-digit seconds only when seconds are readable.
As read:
9.26
